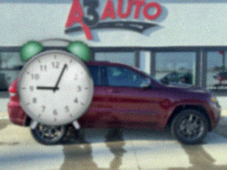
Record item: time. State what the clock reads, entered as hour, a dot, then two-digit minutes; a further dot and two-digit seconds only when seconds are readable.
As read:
9.04
